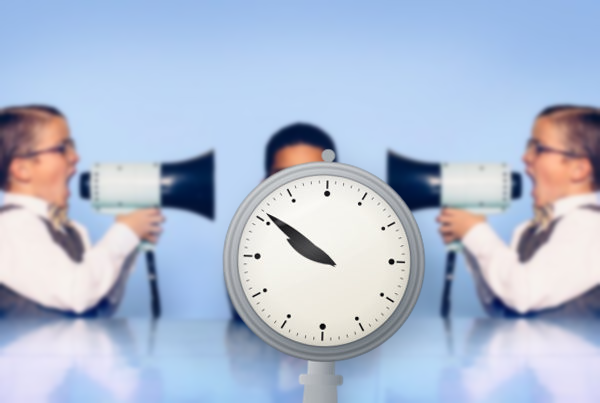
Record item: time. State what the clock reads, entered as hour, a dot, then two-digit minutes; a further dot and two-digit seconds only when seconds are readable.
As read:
9.51
